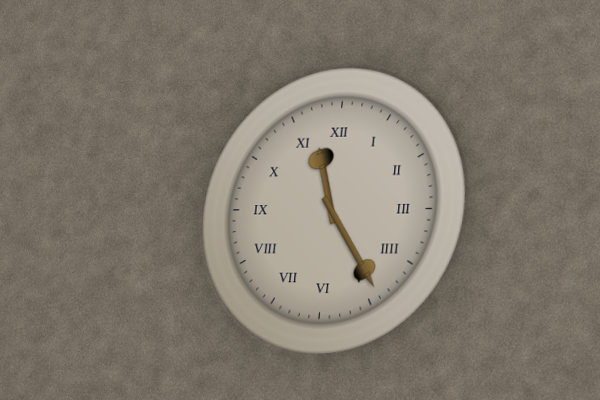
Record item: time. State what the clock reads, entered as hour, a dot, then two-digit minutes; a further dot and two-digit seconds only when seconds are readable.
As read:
11.24
